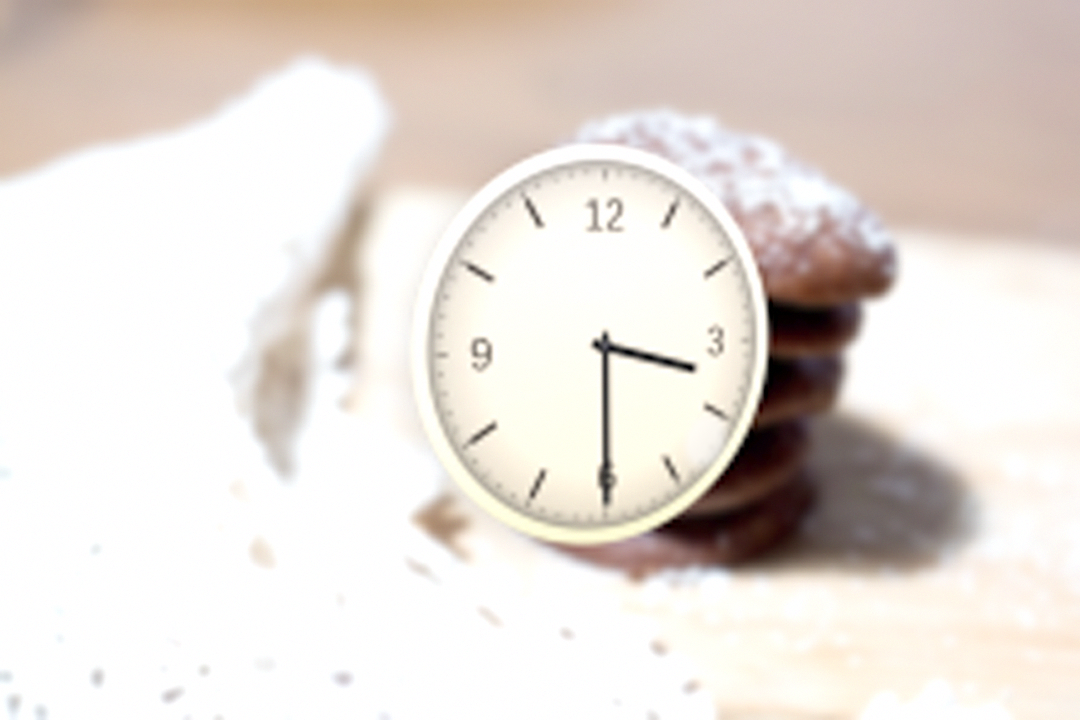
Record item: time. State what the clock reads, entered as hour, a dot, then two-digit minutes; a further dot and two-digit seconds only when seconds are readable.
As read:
3.30
